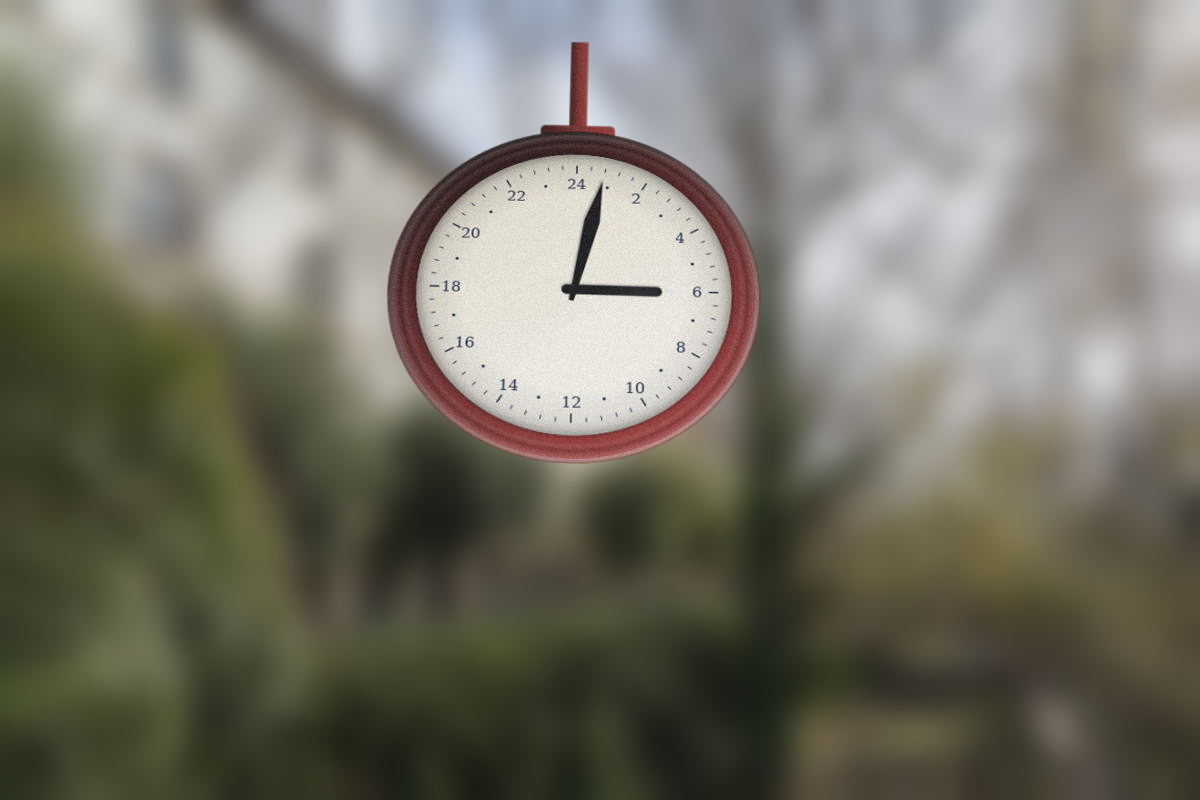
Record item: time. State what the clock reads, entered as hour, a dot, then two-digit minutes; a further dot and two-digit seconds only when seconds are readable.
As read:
6.02
